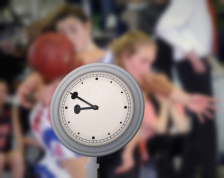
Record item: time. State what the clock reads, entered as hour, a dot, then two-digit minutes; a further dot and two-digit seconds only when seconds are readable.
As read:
8.50
